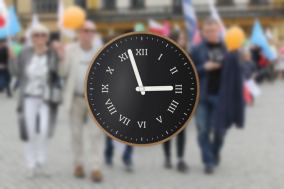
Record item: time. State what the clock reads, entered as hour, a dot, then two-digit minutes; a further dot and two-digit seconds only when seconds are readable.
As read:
2.57
